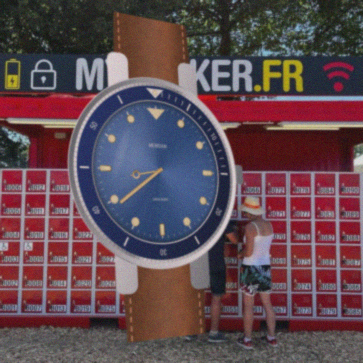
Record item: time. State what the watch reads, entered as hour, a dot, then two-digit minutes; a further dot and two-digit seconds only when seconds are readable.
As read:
8.39
